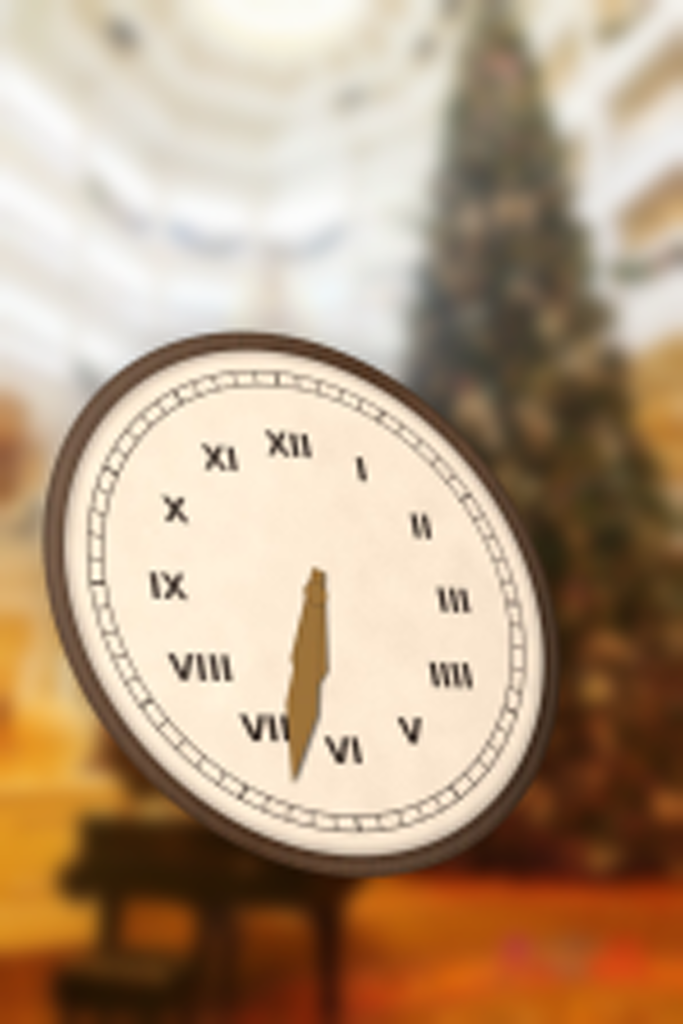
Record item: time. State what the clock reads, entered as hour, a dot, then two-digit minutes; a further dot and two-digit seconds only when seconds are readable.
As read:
6.33
